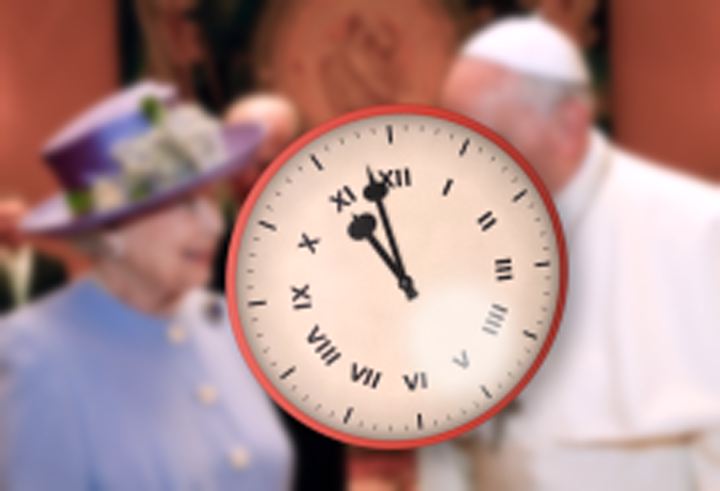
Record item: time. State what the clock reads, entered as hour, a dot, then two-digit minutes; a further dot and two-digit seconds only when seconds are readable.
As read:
10.58
